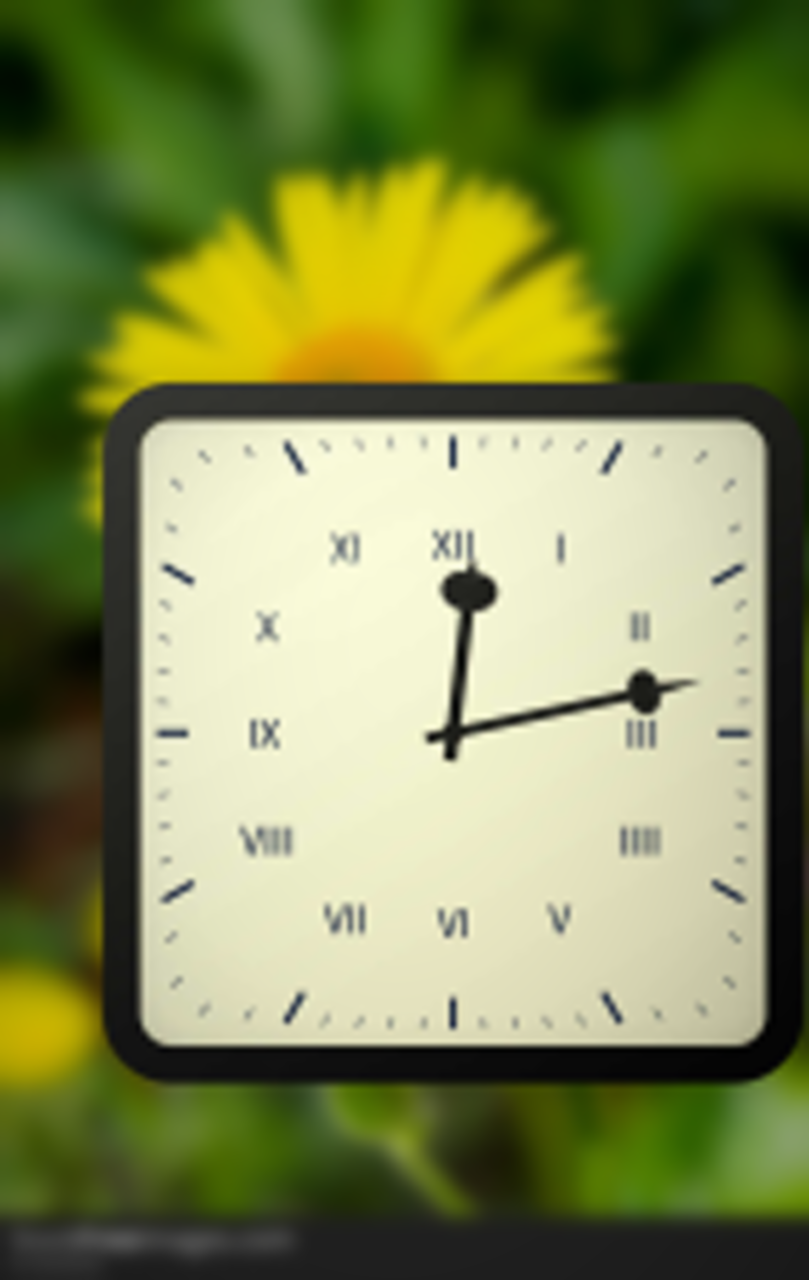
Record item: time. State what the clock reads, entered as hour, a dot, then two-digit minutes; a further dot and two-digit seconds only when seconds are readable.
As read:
12.13
